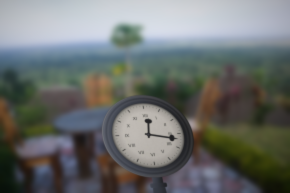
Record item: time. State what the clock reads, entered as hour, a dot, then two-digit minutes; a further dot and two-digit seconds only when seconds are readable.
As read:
12.17
